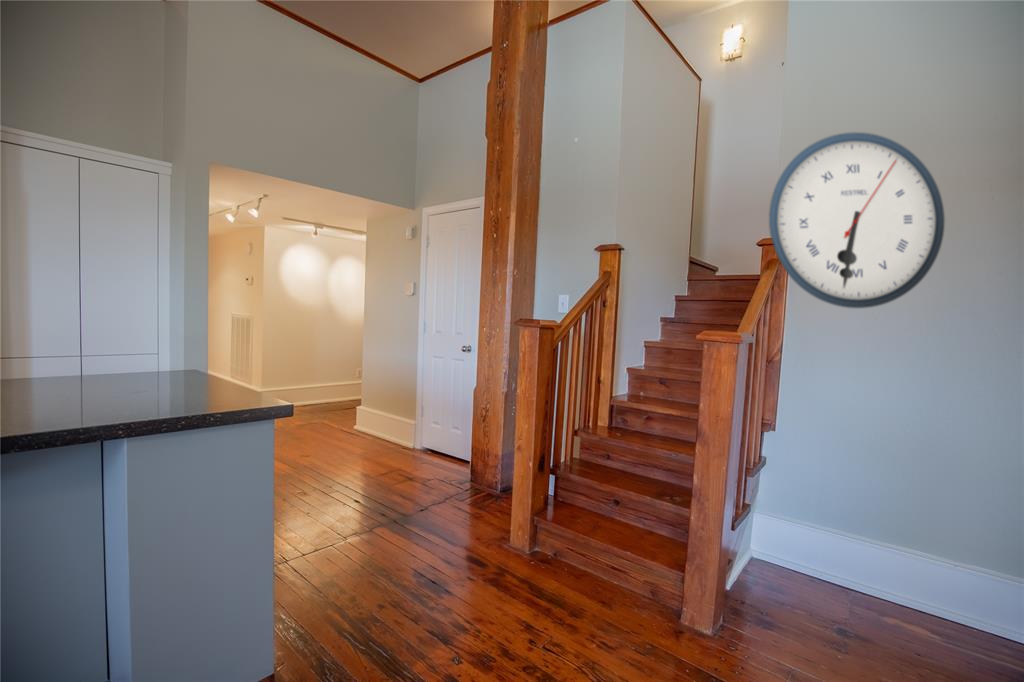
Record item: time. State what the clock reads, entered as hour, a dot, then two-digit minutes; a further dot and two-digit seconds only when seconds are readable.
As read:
6.32.06
